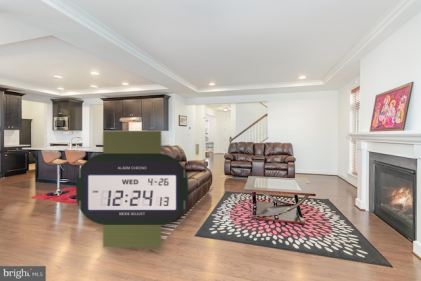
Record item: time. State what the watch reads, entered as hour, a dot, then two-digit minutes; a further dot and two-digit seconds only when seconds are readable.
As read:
12.24.13
